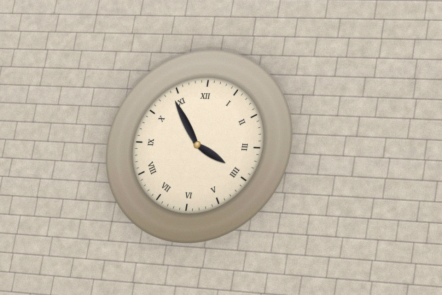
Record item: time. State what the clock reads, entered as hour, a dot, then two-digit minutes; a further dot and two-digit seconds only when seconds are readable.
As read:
3.54
